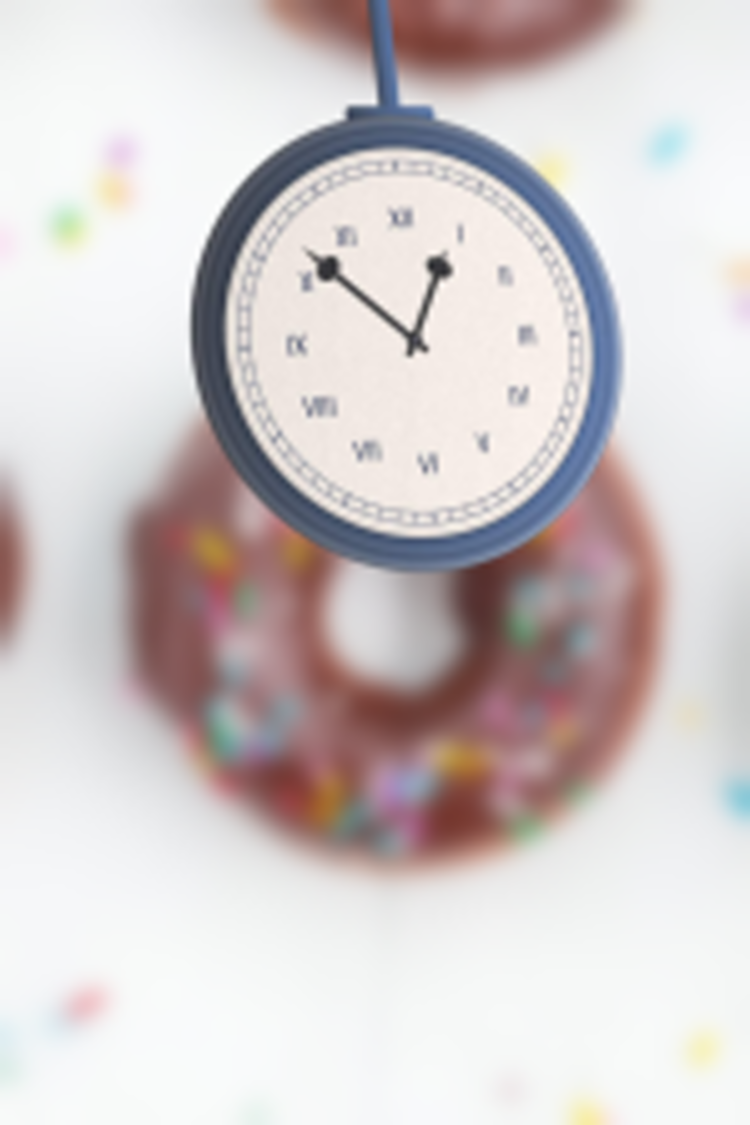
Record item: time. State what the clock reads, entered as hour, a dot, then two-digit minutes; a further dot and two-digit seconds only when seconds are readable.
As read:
12.52
